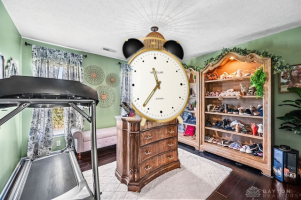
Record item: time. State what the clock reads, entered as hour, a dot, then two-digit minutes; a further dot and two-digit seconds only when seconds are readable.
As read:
11.37
